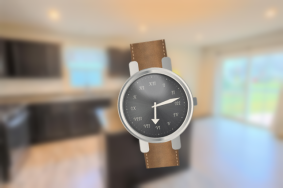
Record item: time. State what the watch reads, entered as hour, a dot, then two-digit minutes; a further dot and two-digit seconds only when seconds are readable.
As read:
6.13
